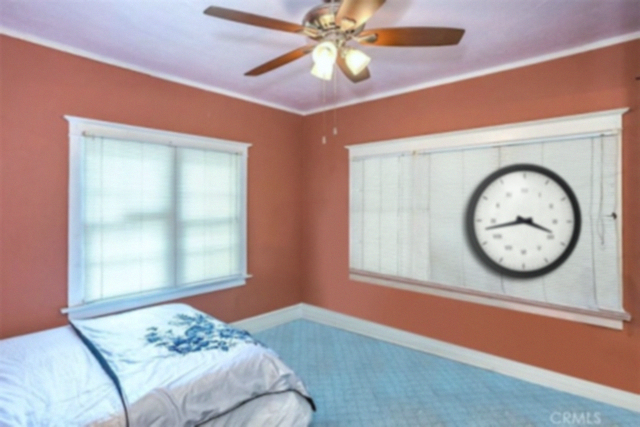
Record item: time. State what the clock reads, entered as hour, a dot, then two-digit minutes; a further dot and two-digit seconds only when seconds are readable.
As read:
3.43
